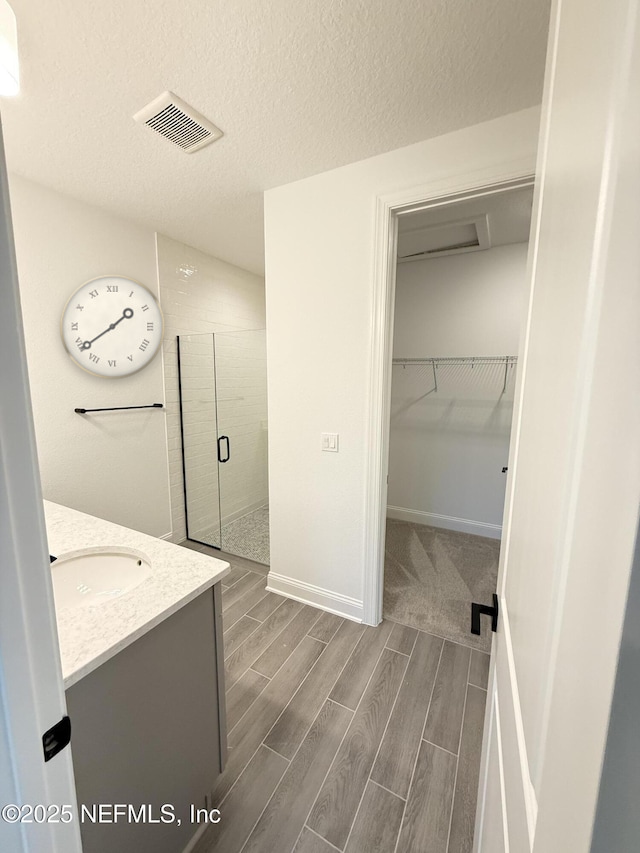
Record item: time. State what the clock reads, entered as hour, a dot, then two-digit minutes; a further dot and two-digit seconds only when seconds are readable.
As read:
1.39
